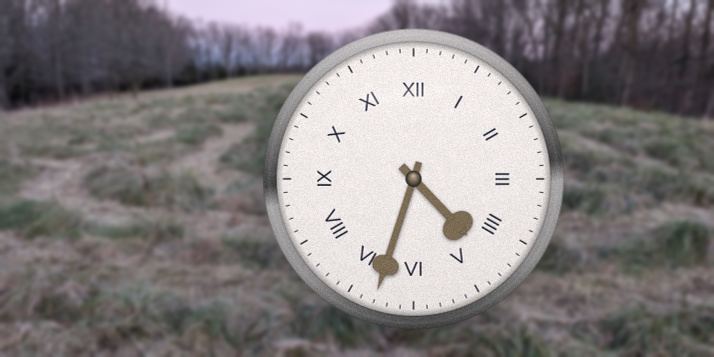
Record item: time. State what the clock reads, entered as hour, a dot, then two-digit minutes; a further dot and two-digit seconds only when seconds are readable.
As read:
4.33
